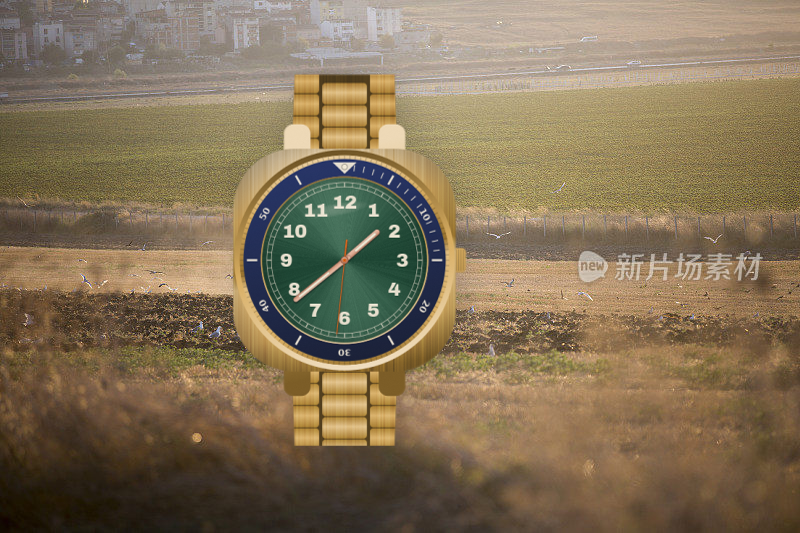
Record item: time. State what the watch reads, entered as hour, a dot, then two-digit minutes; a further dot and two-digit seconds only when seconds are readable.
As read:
1.38.31
